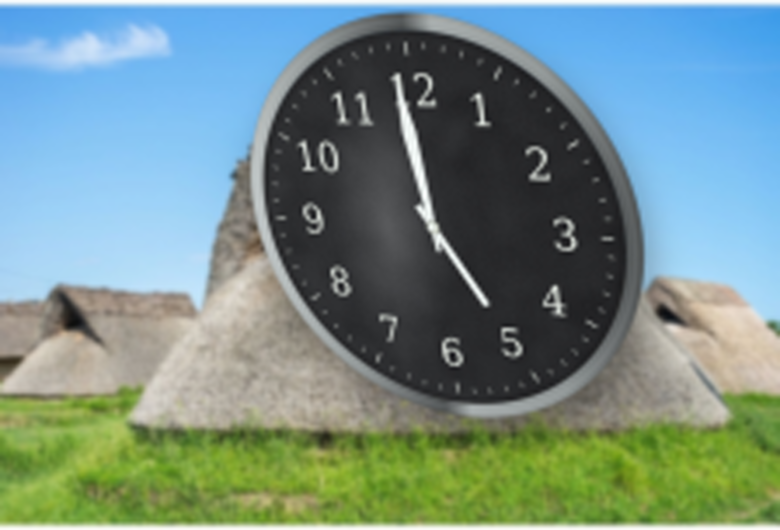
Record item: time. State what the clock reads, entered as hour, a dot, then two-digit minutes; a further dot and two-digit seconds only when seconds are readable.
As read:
4.59
